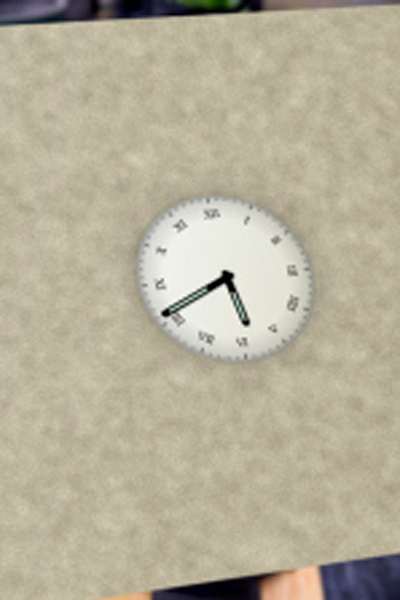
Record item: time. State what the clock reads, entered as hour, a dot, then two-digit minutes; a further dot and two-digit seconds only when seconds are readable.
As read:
5.41
